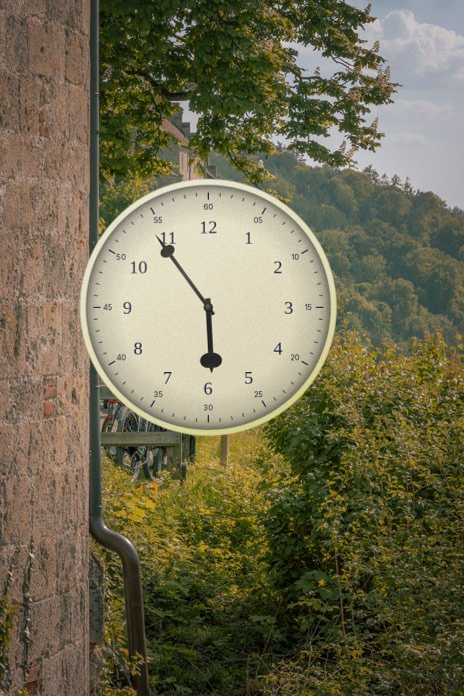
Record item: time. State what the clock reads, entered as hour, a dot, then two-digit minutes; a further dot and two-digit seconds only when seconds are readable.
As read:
5.54
